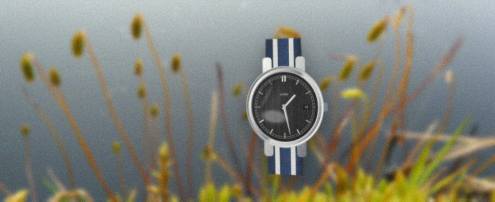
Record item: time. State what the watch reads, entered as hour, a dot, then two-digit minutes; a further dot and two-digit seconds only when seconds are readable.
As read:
1.28
